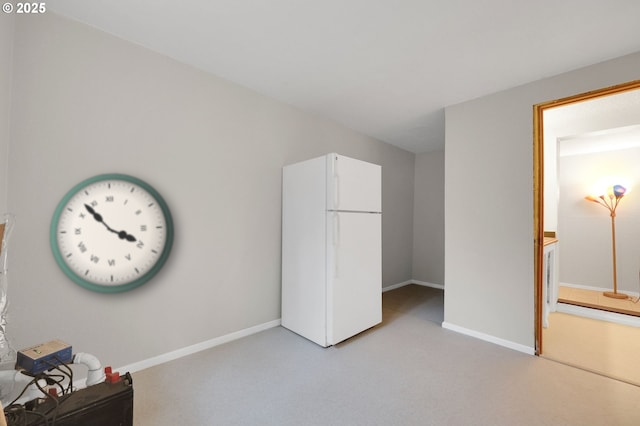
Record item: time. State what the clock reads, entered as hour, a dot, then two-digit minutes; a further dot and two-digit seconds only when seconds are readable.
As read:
3.53
